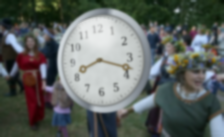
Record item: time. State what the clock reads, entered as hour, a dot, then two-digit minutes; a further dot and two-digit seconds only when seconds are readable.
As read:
8.18
